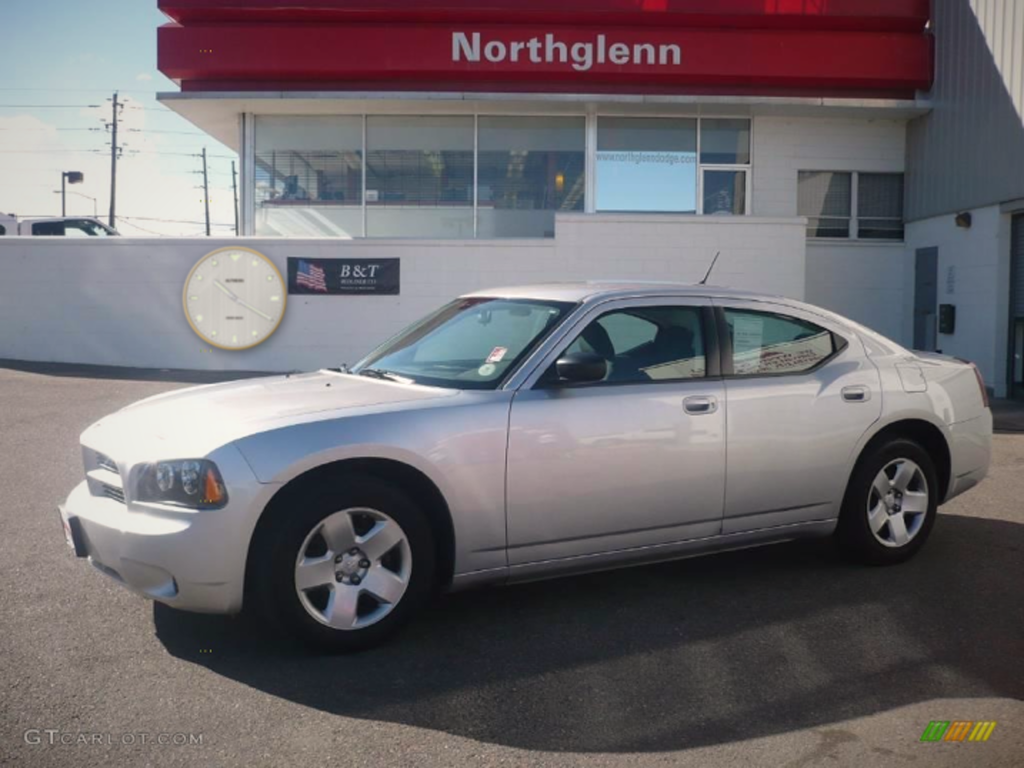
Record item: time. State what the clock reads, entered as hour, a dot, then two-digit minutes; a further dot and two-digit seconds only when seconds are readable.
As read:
10.20
